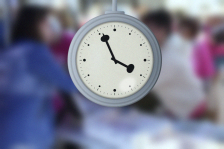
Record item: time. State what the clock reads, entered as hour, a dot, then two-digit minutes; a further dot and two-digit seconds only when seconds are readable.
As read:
3.56
